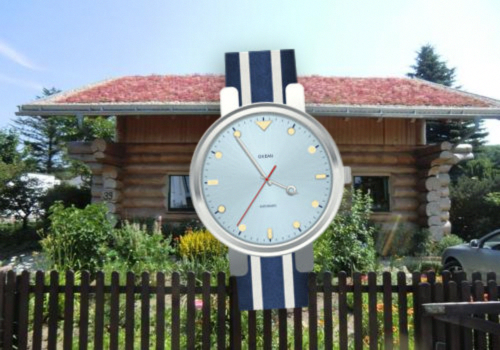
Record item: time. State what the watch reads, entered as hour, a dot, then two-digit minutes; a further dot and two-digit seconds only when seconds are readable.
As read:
3.54.36
